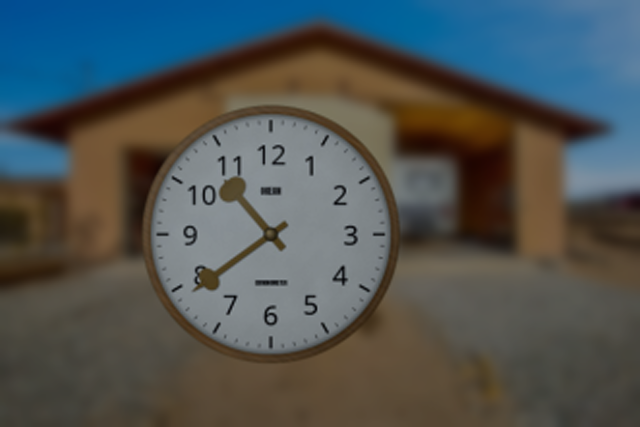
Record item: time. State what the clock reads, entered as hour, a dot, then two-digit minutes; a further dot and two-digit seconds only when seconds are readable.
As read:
10.39
